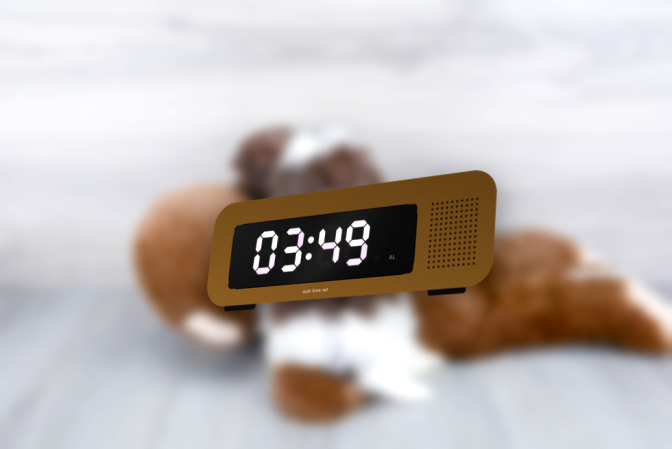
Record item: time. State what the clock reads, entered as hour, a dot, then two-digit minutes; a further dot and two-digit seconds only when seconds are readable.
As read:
3.49
